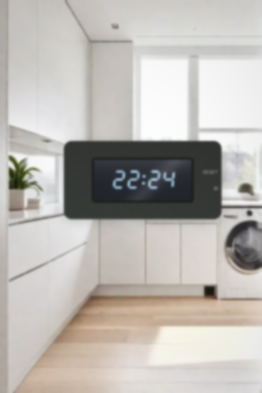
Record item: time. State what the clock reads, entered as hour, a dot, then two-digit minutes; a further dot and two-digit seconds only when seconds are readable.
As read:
22.24
